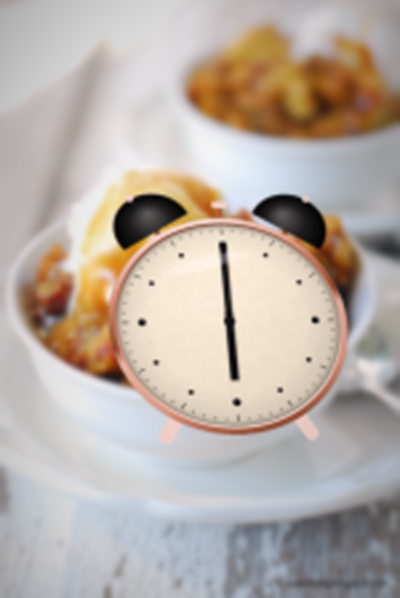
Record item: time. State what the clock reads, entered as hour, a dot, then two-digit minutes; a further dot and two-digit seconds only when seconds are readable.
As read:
6.00
